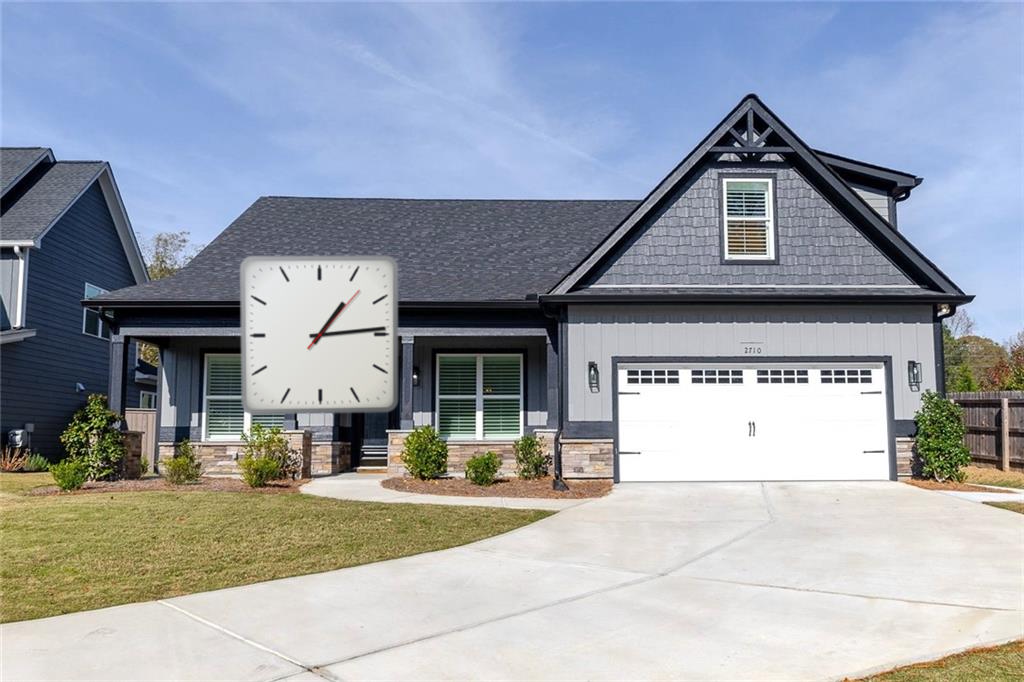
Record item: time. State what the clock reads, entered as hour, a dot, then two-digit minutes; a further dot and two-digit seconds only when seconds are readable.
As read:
1.14.07
